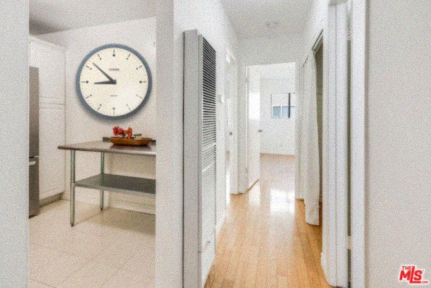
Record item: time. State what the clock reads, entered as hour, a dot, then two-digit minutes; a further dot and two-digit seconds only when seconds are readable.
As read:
8.52
